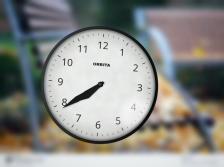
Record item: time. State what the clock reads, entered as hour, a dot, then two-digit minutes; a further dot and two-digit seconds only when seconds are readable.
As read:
7.39
